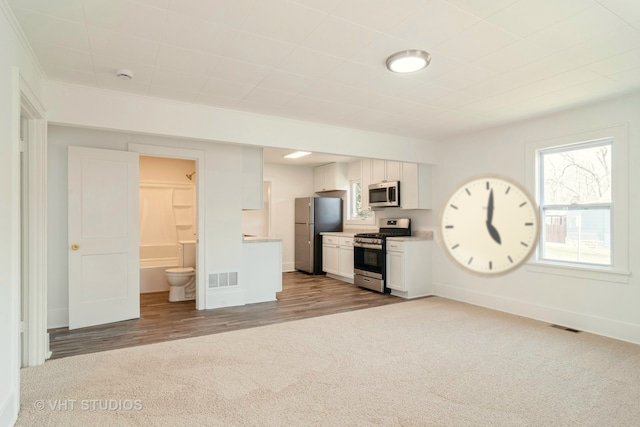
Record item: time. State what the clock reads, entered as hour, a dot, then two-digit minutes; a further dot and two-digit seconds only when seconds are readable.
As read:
5.01
